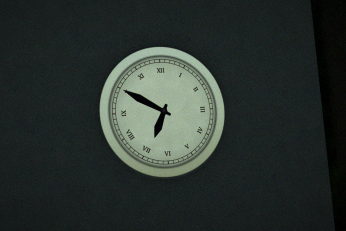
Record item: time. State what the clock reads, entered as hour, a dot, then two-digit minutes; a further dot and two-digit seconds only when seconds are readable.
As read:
6.50
